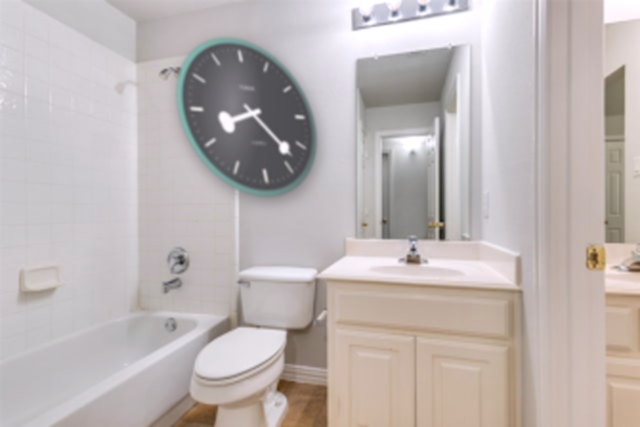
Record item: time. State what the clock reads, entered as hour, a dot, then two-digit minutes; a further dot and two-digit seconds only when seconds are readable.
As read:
8.23
